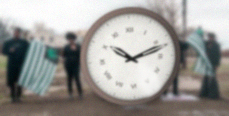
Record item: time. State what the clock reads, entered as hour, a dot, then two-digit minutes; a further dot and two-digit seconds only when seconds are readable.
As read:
10.12
